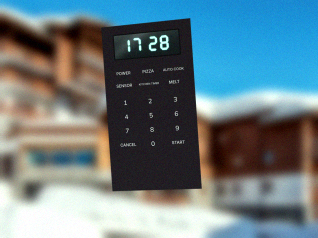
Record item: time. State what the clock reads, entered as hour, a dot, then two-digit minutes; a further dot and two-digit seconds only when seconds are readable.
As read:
17.28
